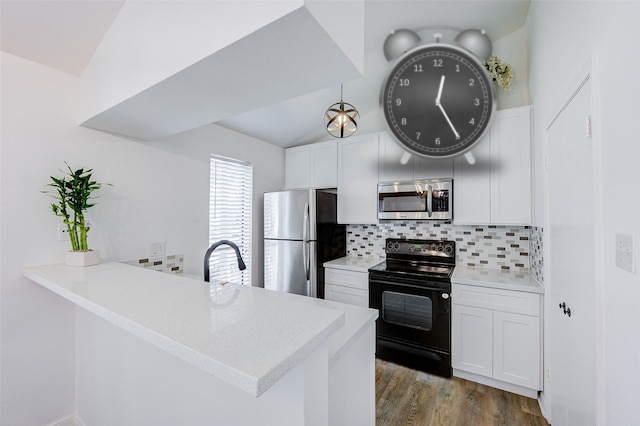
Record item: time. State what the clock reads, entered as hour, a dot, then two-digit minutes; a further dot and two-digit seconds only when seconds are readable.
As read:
12.25
